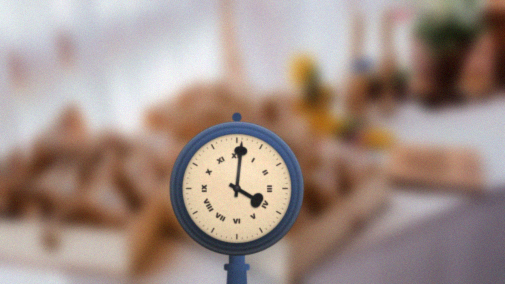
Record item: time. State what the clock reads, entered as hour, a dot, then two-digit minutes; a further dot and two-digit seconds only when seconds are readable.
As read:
4.01
